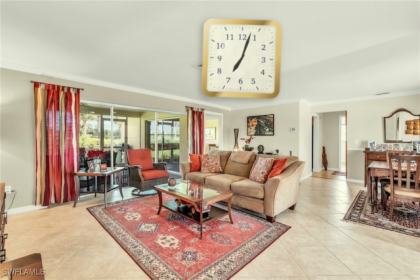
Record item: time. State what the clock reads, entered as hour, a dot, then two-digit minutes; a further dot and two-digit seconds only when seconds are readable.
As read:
7.03
